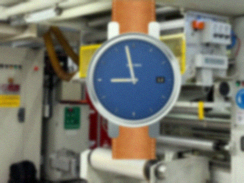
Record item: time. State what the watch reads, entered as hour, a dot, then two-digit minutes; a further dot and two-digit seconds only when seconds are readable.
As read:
8.58
